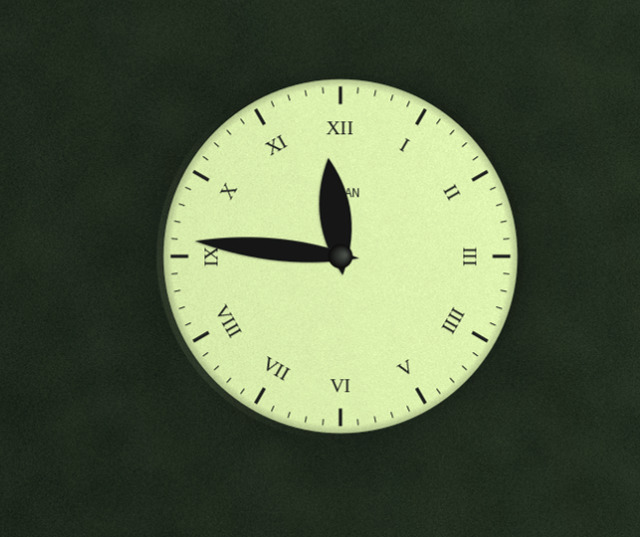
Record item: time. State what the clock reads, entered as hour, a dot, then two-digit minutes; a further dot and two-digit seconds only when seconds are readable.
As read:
11.46
